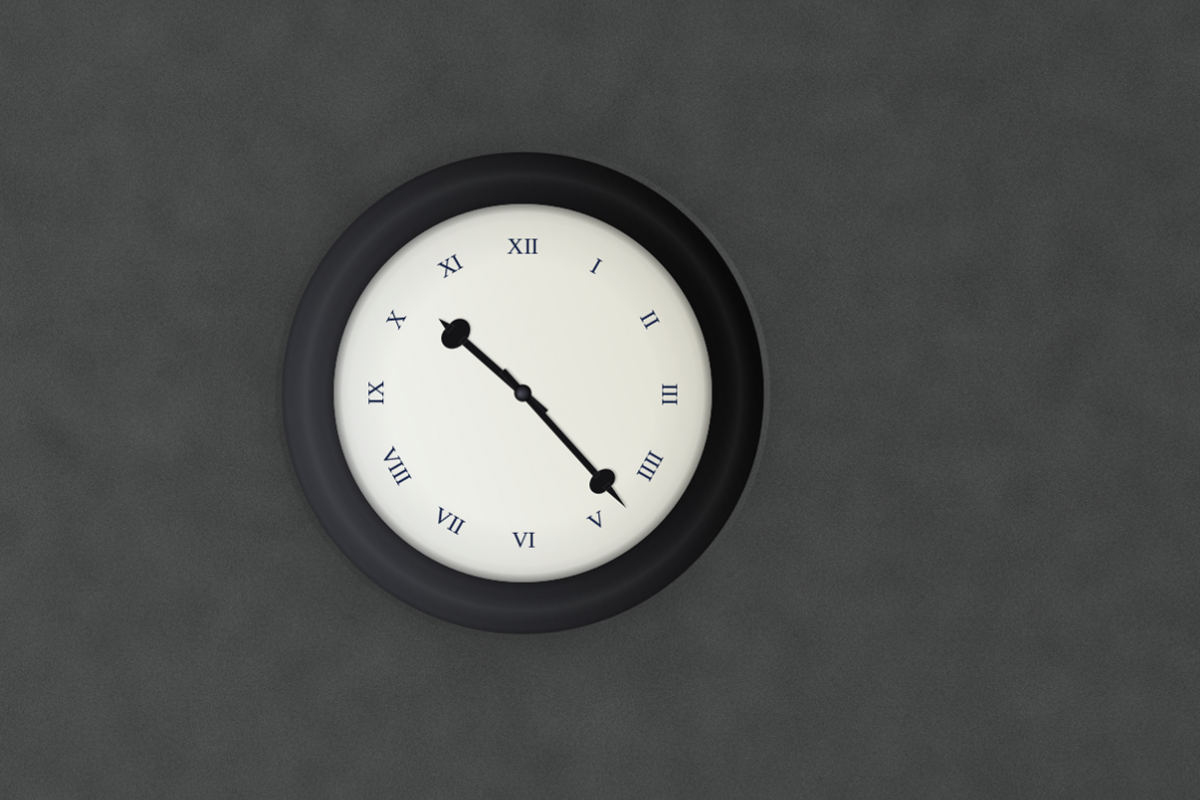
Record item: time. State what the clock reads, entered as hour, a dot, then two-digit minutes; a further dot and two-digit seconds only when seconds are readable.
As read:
10.23
